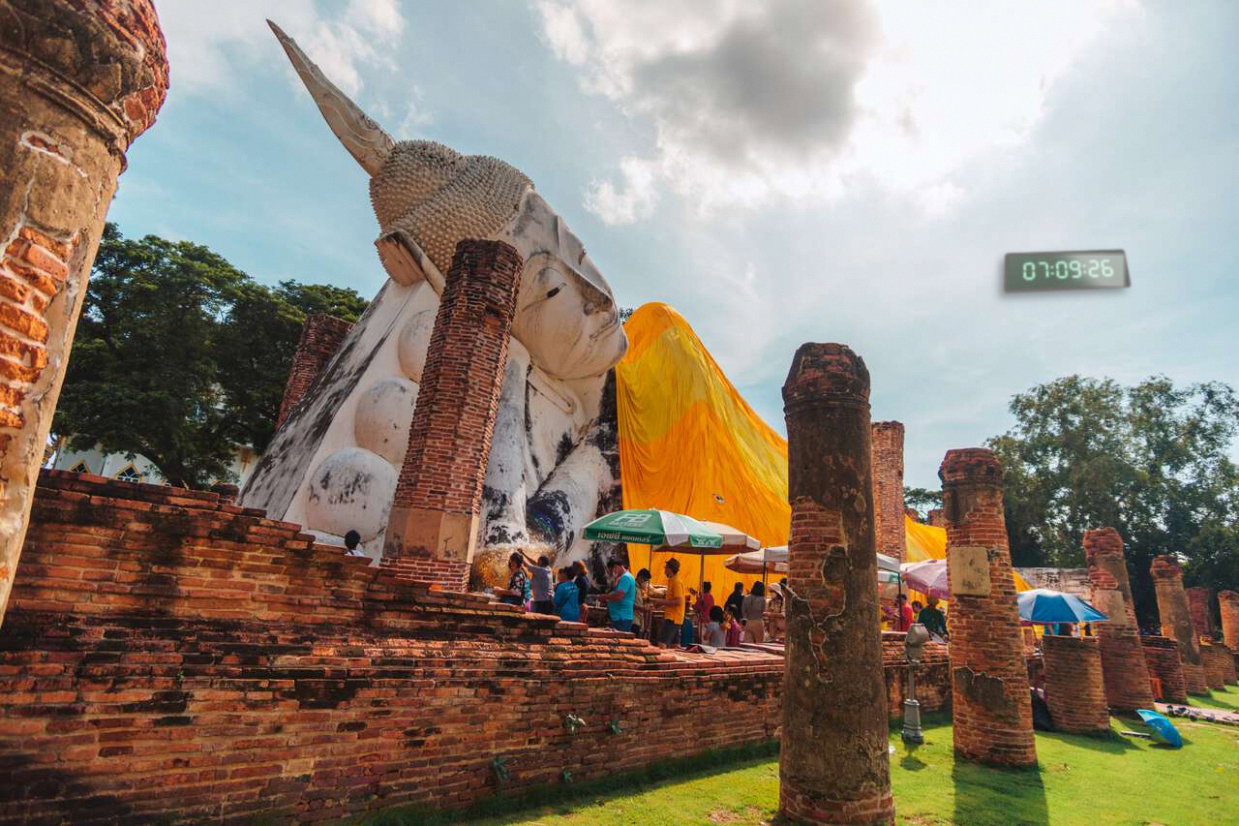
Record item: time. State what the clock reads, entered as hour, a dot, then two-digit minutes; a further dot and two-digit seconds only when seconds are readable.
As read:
7.09.26
